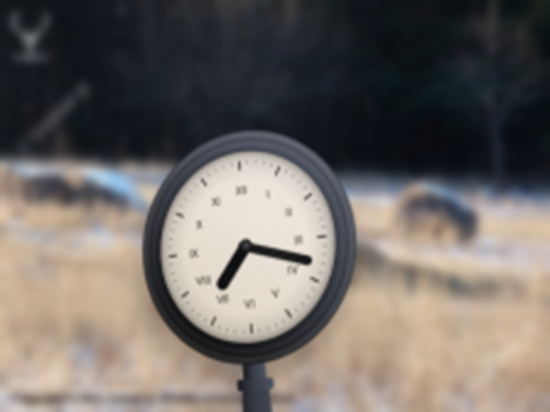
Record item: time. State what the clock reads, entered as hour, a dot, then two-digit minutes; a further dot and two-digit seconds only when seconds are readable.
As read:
7.18
